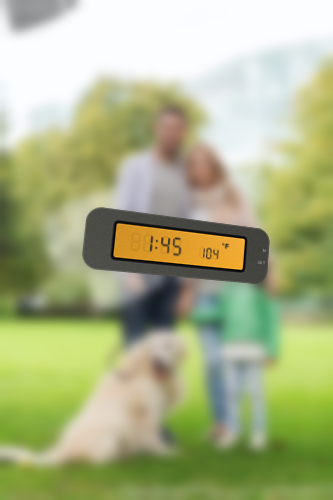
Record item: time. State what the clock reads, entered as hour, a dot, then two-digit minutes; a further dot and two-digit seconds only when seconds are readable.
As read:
1.45
